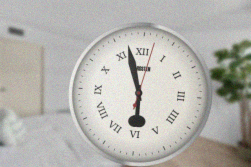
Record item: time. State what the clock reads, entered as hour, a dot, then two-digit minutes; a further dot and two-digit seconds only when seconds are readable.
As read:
5.57.02
